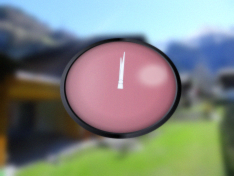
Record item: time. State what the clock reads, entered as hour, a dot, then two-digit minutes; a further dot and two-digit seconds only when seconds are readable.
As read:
12.01
